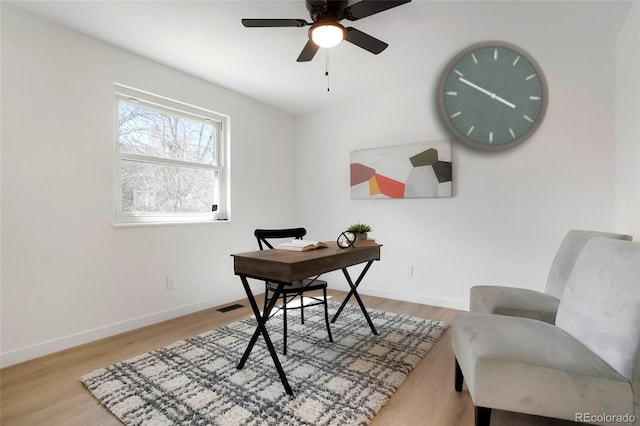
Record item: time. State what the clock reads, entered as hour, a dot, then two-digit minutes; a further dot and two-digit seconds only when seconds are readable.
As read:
3.49
